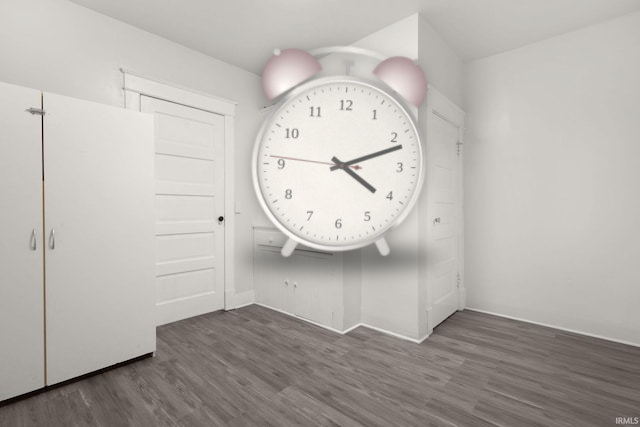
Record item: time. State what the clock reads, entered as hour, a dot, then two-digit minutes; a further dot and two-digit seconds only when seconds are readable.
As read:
4.11.46
